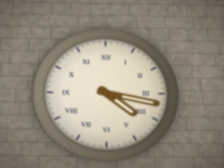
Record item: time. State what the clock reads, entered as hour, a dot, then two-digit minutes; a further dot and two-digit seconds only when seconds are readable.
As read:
4.17
